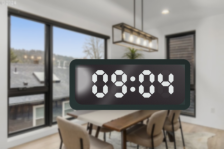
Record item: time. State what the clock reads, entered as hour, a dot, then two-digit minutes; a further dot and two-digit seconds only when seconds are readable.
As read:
9.04
